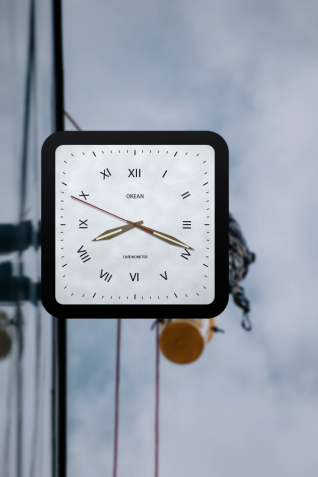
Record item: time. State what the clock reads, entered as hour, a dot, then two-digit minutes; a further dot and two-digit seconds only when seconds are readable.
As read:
8.18.49
